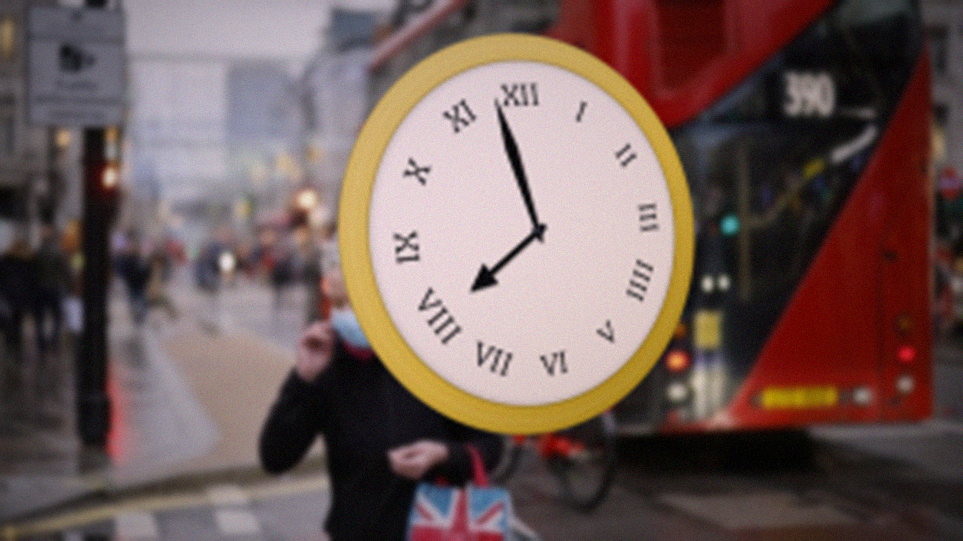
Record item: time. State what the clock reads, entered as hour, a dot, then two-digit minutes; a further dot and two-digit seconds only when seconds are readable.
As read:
7.58
